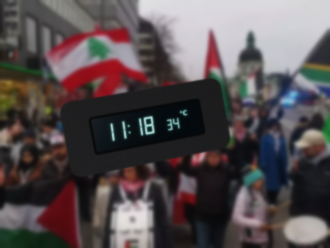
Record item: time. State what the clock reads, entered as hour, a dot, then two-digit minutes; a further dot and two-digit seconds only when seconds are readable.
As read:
11.18
